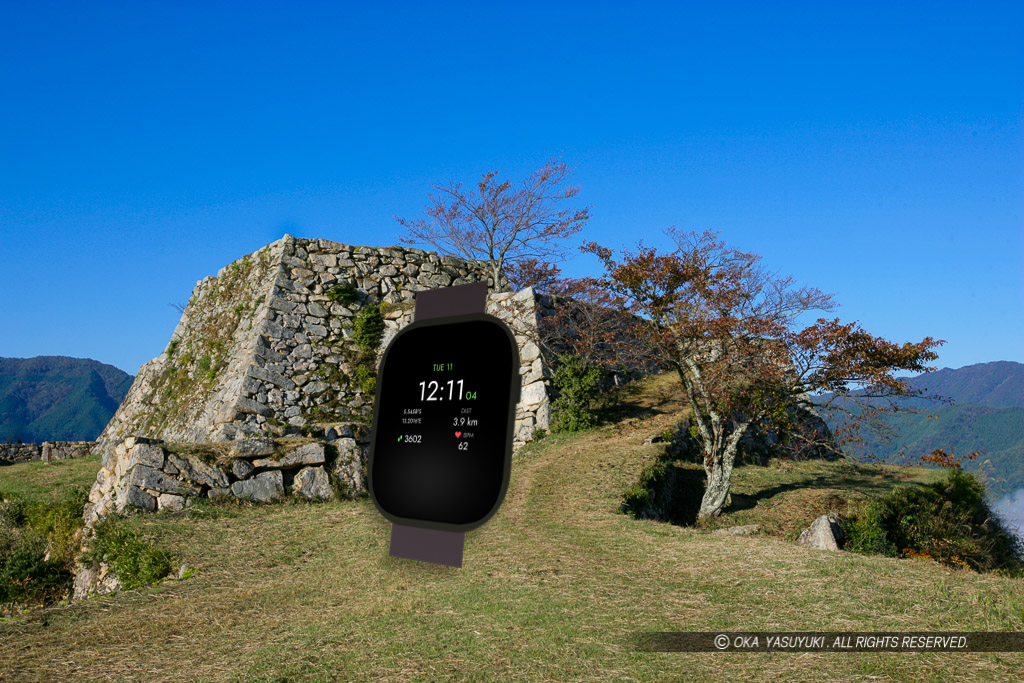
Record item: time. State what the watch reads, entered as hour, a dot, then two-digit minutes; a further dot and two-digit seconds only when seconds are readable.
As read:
12.11.04
